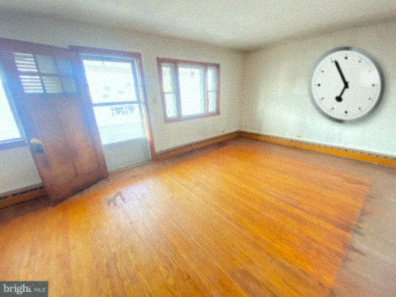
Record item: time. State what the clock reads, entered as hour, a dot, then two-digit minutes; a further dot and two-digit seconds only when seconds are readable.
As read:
6.56
